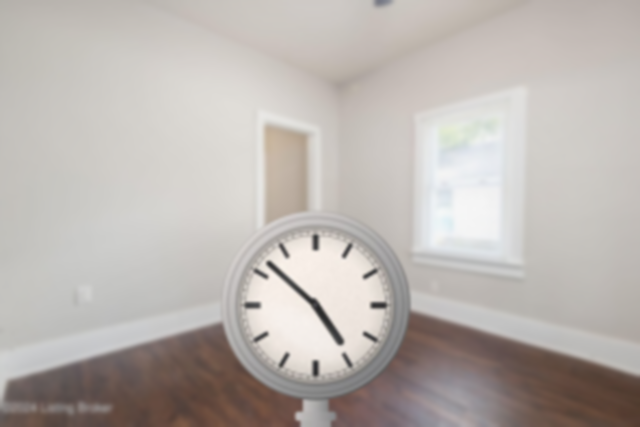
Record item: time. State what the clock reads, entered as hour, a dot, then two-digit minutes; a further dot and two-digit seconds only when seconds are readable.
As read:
4.52
